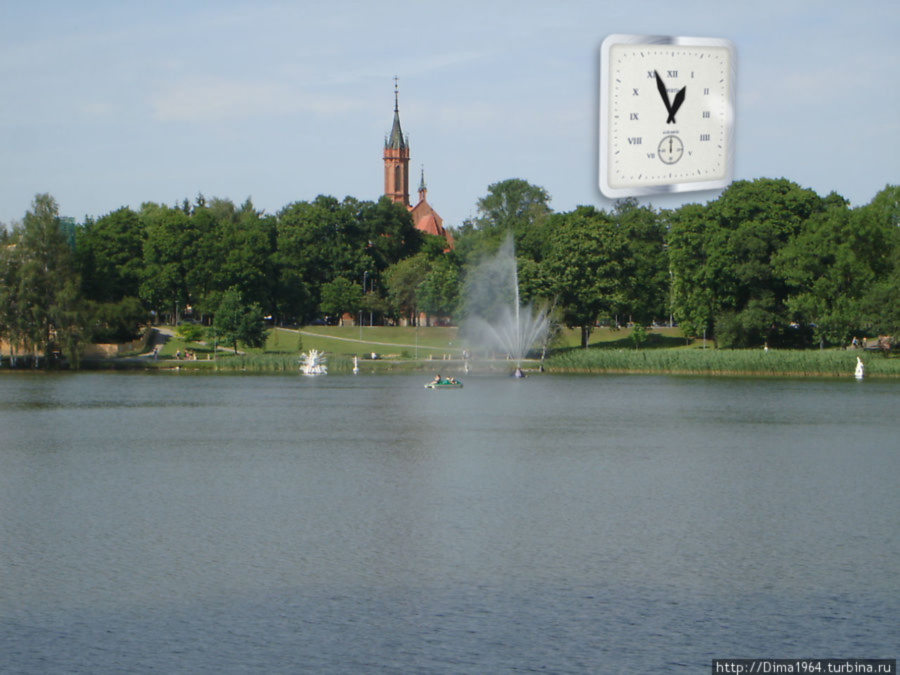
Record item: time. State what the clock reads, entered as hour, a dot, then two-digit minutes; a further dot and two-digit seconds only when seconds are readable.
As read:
12.56
